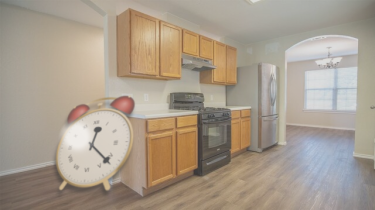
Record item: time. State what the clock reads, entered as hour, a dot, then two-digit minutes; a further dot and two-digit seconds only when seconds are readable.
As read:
12.22
